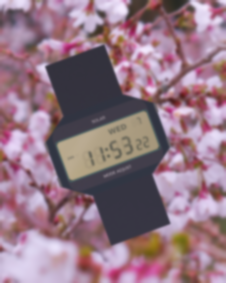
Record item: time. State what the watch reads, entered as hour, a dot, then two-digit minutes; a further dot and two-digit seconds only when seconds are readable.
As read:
11.53.22
